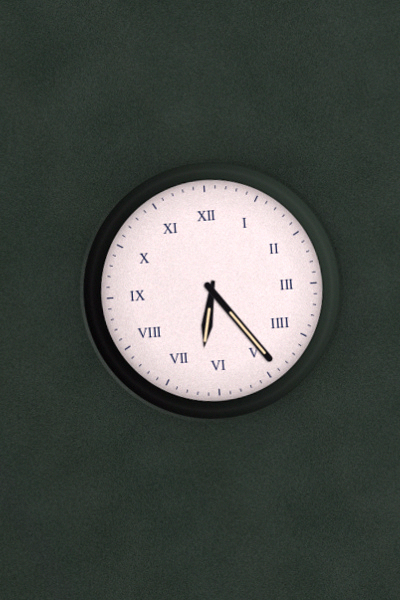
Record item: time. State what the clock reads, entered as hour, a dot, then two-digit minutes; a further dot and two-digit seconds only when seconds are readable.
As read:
6.24
